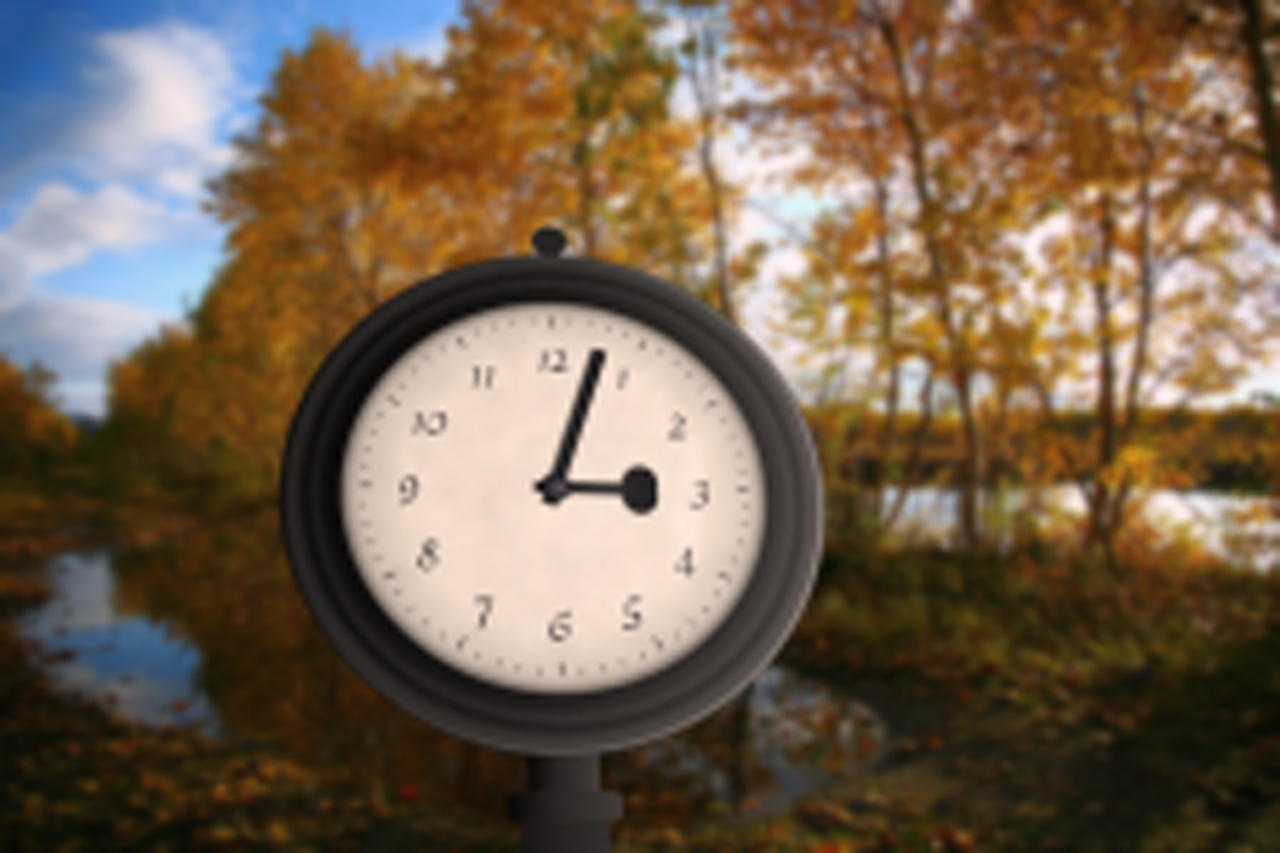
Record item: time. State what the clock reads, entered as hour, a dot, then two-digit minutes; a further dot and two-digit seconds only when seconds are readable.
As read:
3.03
